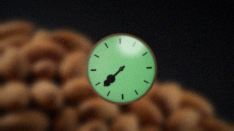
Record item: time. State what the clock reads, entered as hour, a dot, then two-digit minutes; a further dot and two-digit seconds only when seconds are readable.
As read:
7.38
